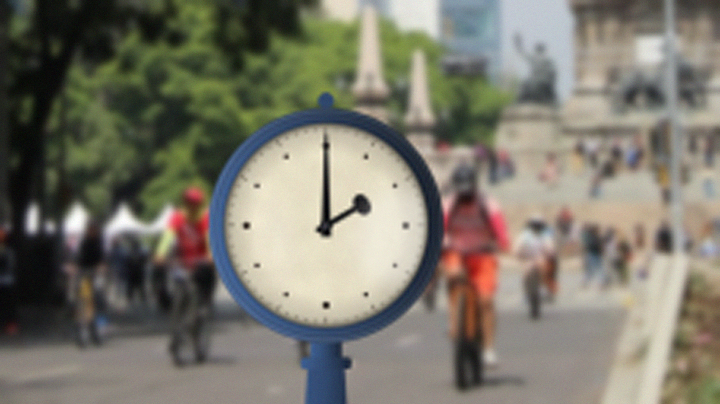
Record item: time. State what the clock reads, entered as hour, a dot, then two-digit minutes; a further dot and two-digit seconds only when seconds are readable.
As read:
2.00
